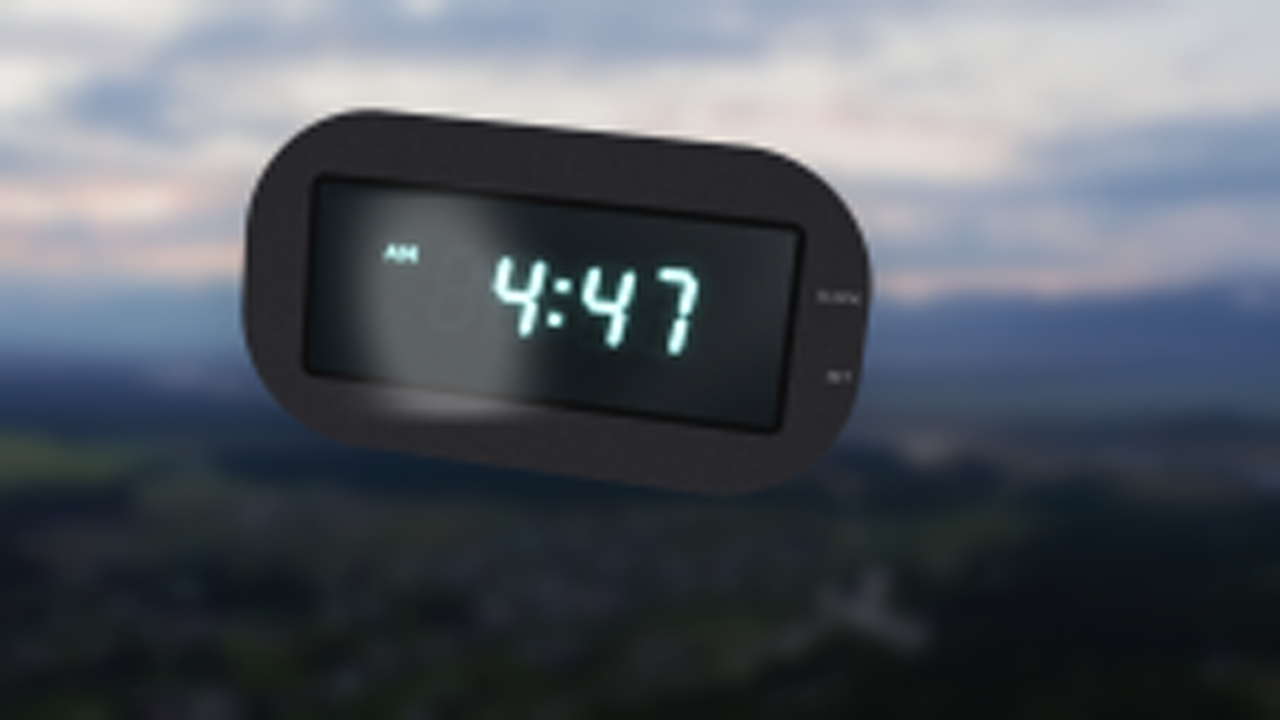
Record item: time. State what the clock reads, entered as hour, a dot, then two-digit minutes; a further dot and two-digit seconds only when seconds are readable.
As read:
4.47
